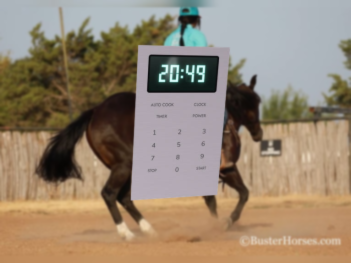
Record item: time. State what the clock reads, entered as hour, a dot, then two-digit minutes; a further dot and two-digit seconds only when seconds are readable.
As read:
20.49
